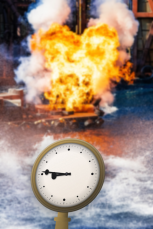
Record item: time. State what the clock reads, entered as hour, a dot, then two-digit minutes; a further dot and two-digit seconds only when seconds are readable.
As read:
8.46
